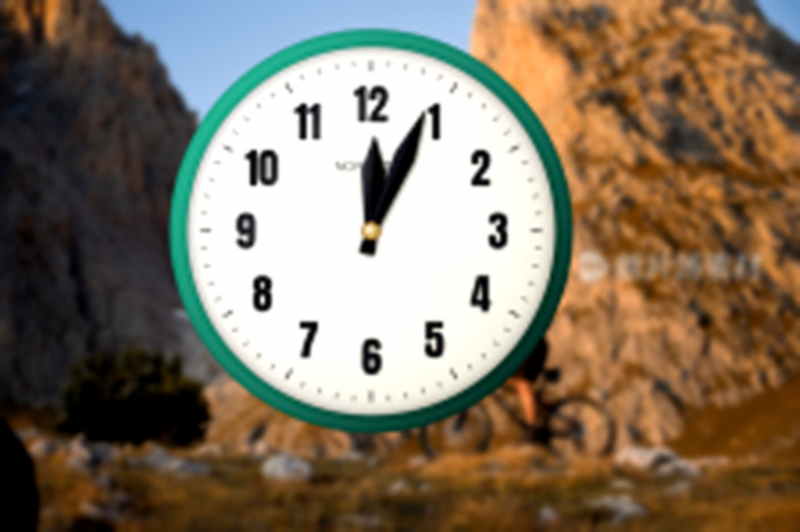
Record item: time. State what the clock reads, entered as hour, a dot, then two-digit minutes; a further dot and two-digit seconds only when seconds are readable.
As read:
12.04
